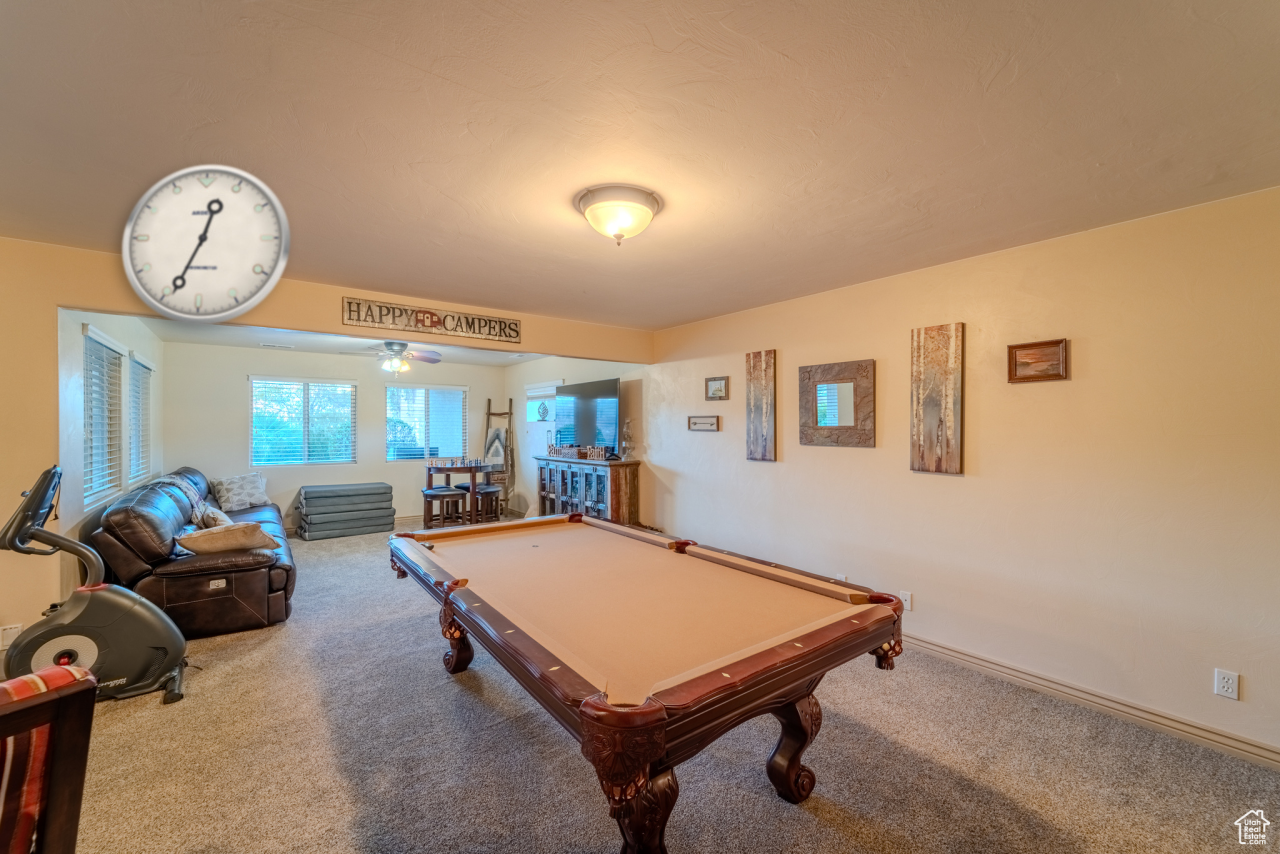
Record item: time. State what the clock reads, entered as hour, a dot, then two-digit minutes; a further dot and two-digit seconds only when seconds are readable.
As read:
12.34
